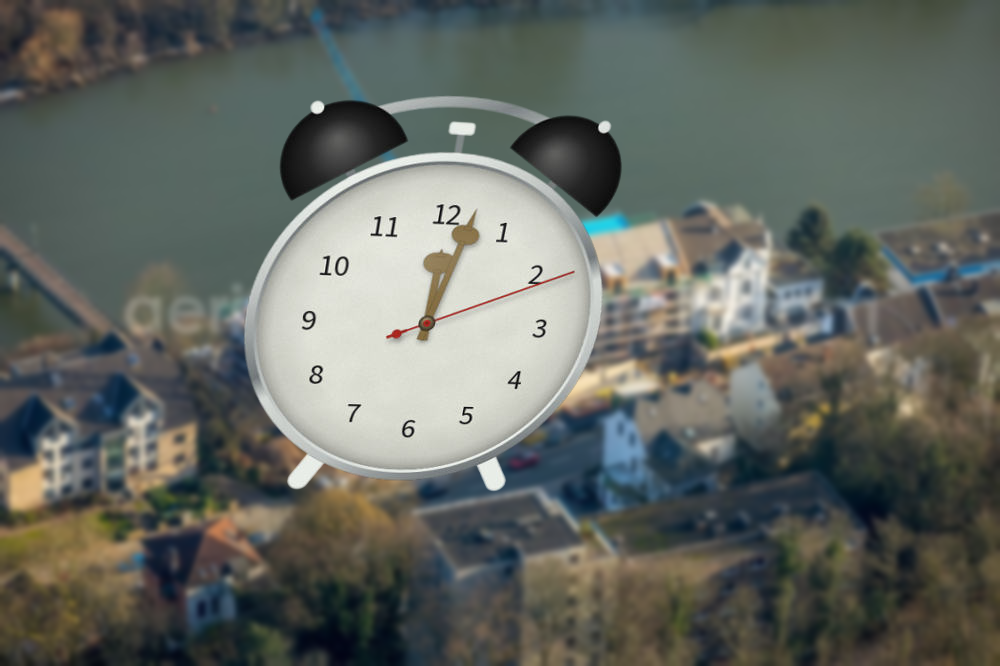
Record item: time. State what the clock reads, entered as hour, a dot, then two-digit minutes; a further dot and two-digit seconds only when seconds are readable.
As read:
12.02.11
